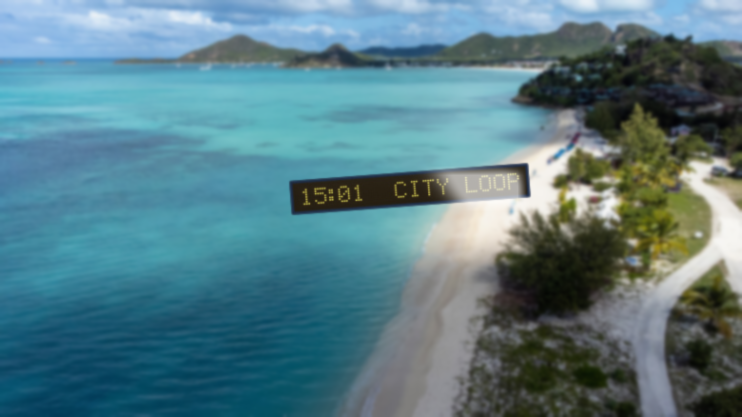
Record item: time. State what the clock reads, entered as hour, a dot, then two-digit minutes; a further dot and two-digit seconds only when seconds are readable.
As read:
15.01
